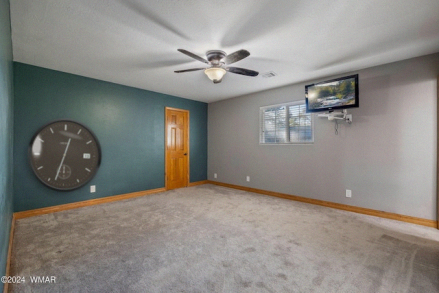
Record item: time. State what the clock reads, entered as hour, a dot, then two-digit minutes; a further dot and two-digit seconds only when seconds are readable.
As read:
12.33
